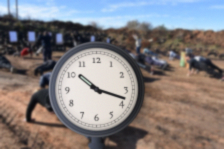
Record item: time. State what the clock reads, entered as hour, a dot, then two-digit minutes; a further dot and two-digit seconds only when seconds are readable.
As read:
10.18
